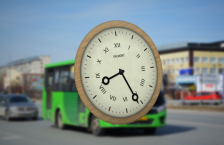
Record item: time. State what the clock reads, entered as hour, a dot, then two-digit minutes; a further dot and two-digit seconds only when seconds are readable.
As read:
8.26
